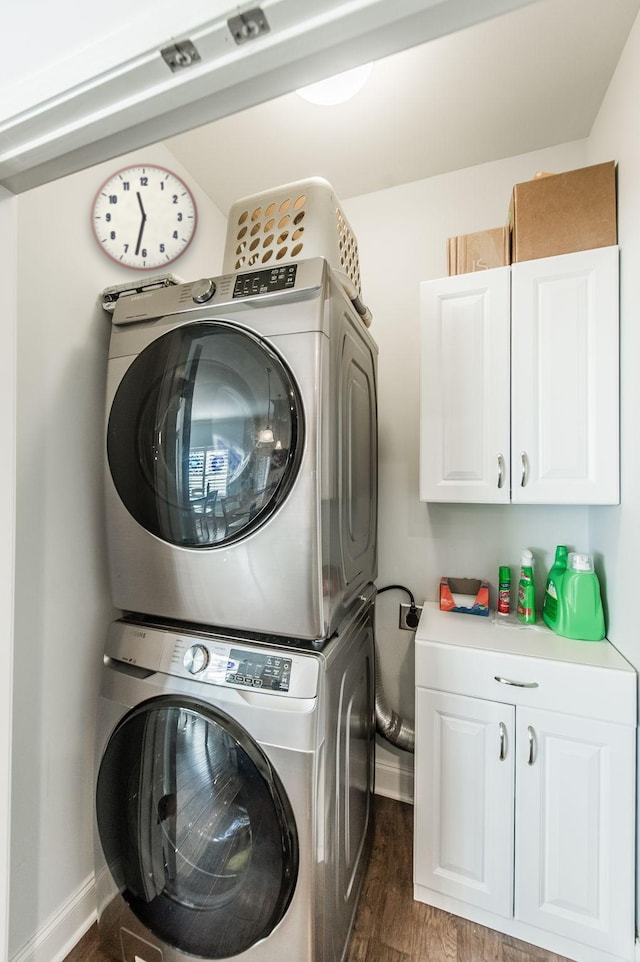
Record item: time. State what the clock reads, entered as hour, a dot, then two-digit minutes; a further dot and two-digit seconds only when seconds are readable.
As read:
11.32
